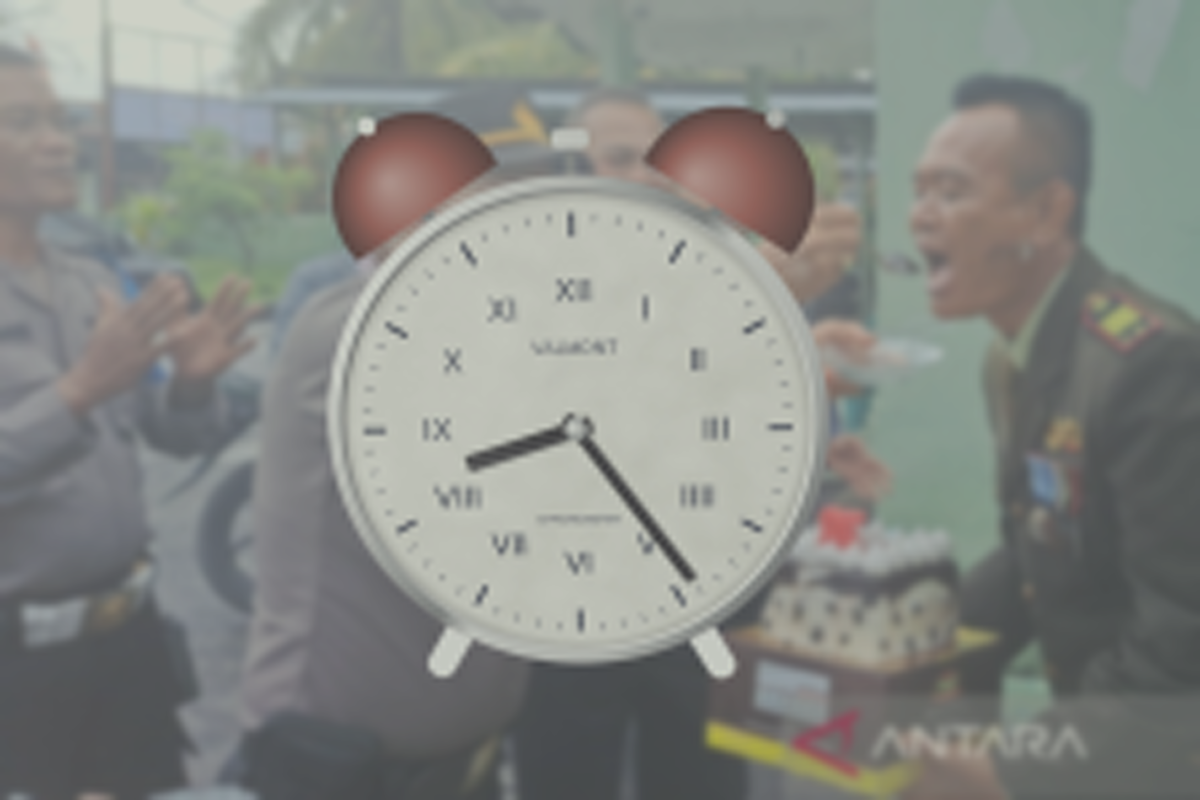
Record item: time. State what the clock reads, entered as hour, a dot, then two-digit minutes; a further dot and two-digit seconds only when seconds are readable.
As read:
8.24
